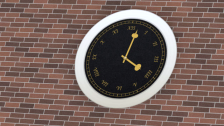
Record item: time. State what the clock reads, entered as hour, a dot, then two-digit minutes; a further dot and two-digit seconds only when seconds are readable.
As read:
4.02
